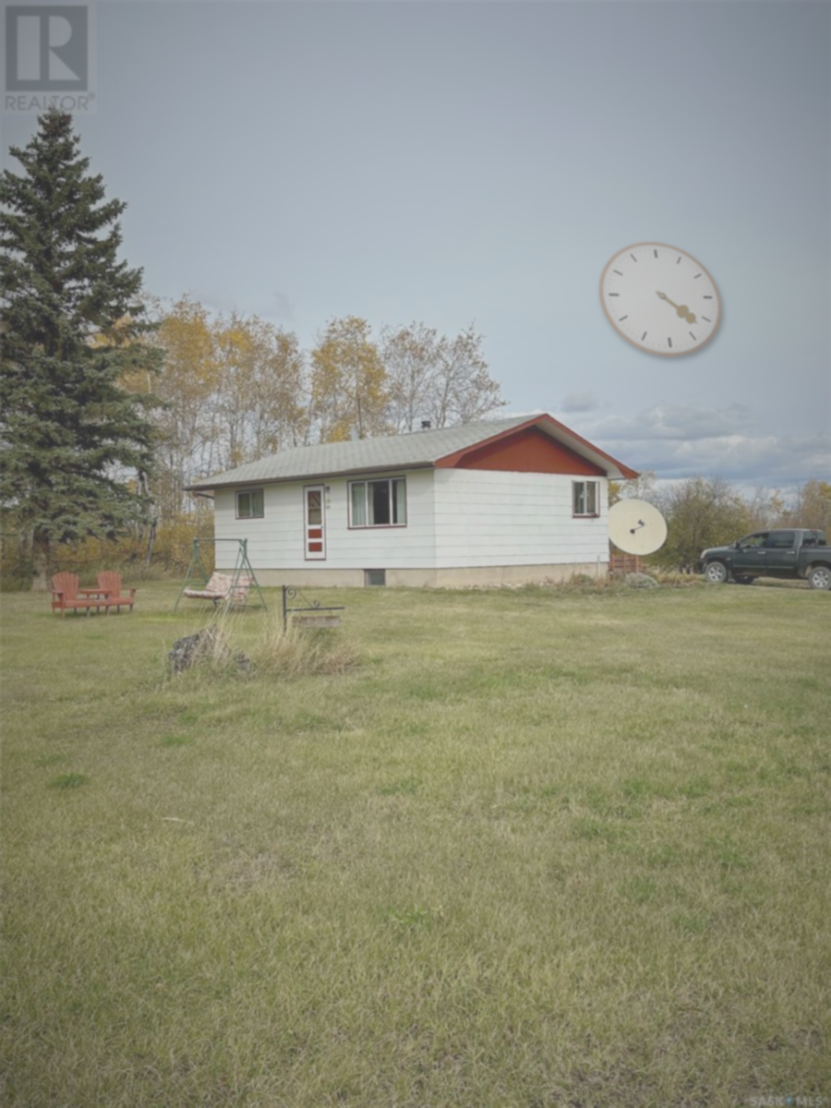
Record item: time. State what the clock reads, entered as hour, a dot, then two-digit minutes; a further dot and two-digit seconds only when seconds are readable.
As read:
4.22
